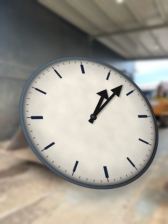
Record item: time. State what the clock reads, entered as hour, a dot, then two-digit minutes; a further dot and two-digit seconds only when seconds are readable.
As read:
1.08
